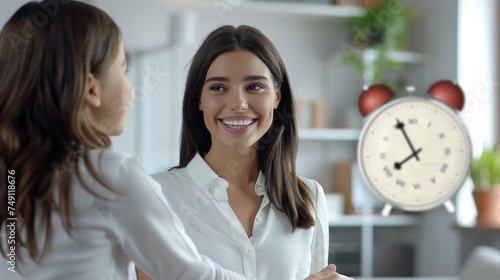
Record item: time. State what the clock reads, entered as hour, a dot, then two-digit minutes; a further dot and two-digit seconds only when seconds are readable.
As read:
7.56
